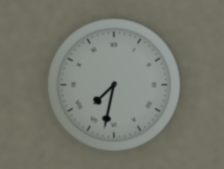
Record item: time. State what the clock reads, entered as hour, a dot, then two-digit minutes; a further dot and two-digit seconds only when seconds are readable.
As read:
7.32
